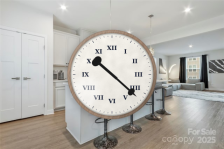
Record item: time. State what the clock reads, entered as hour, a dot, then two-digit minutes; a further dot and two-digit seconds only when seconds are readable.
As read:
10.22
